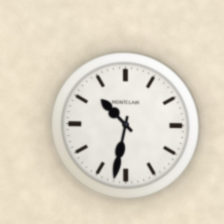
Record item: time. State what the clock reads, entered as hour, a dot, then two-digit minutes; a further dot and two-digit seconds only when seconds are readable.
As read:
10.32
